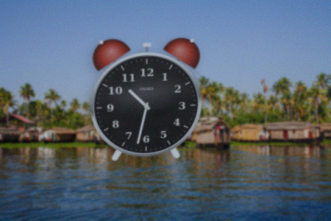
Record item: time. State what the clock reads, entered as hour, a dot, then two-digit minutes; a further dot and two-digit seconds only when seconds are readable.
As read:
10.32
